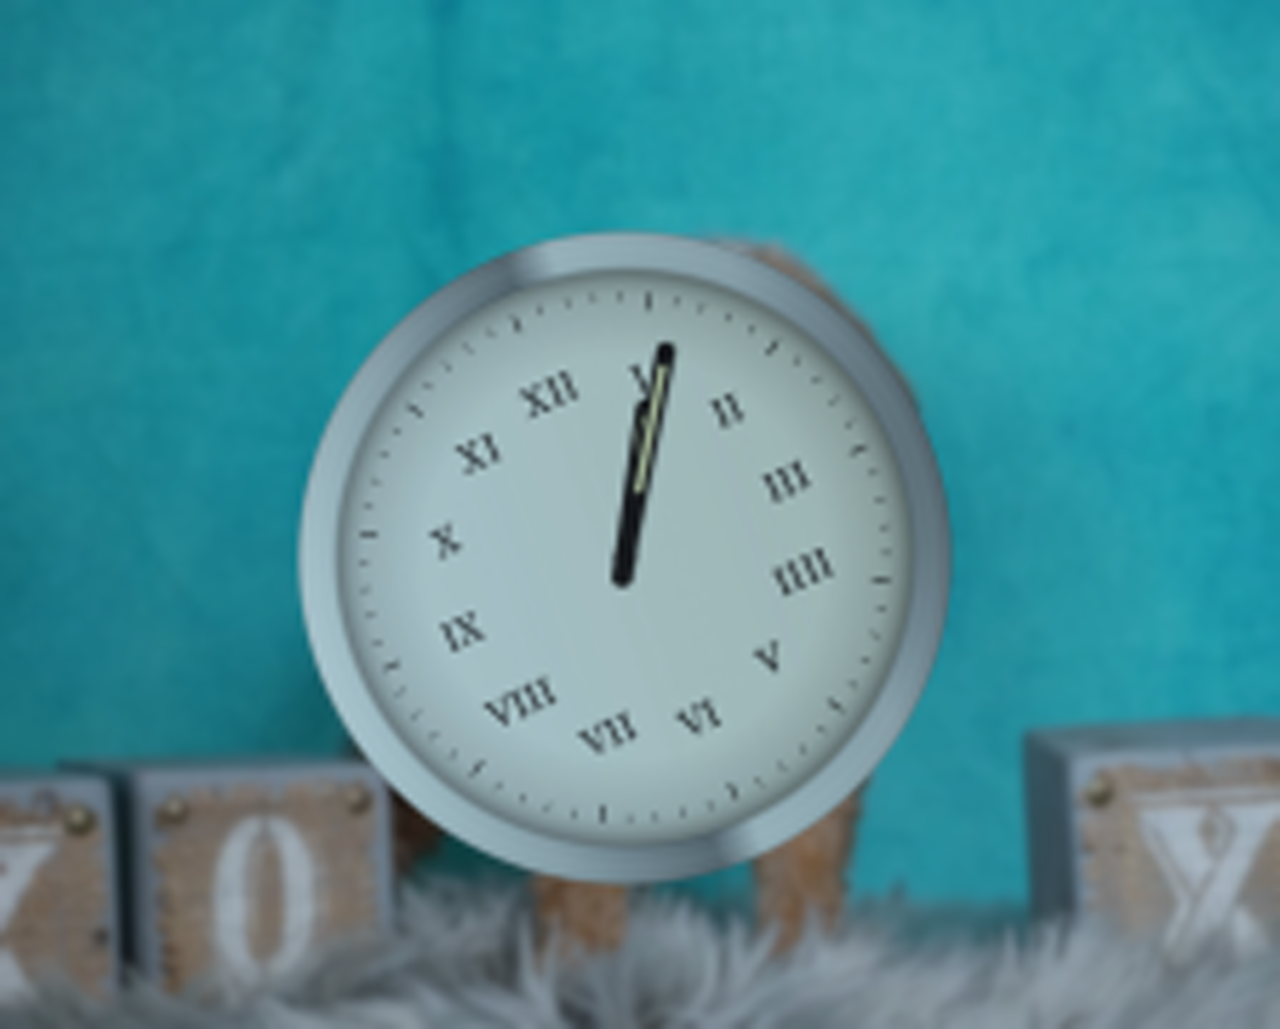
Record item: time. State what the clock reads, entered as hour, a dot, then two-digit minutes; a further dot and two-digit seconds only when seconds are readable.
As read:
1.06
